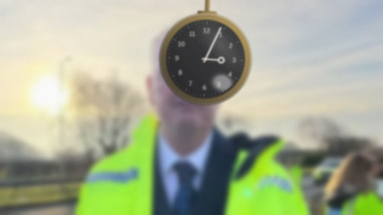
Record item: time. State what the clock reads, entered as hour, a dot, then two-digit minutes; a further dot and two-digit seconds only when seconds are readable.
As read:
3.04
